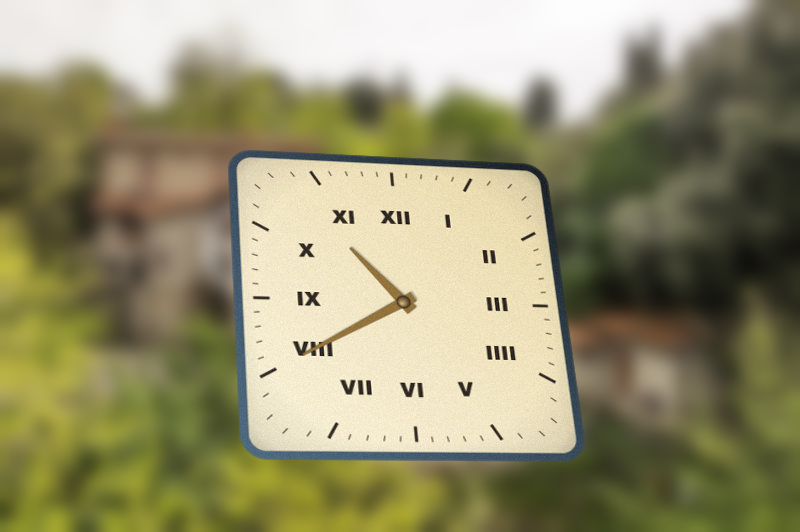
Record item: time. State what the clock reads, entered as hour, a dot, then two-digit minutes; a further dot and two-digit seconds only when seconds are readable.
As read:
10.40
